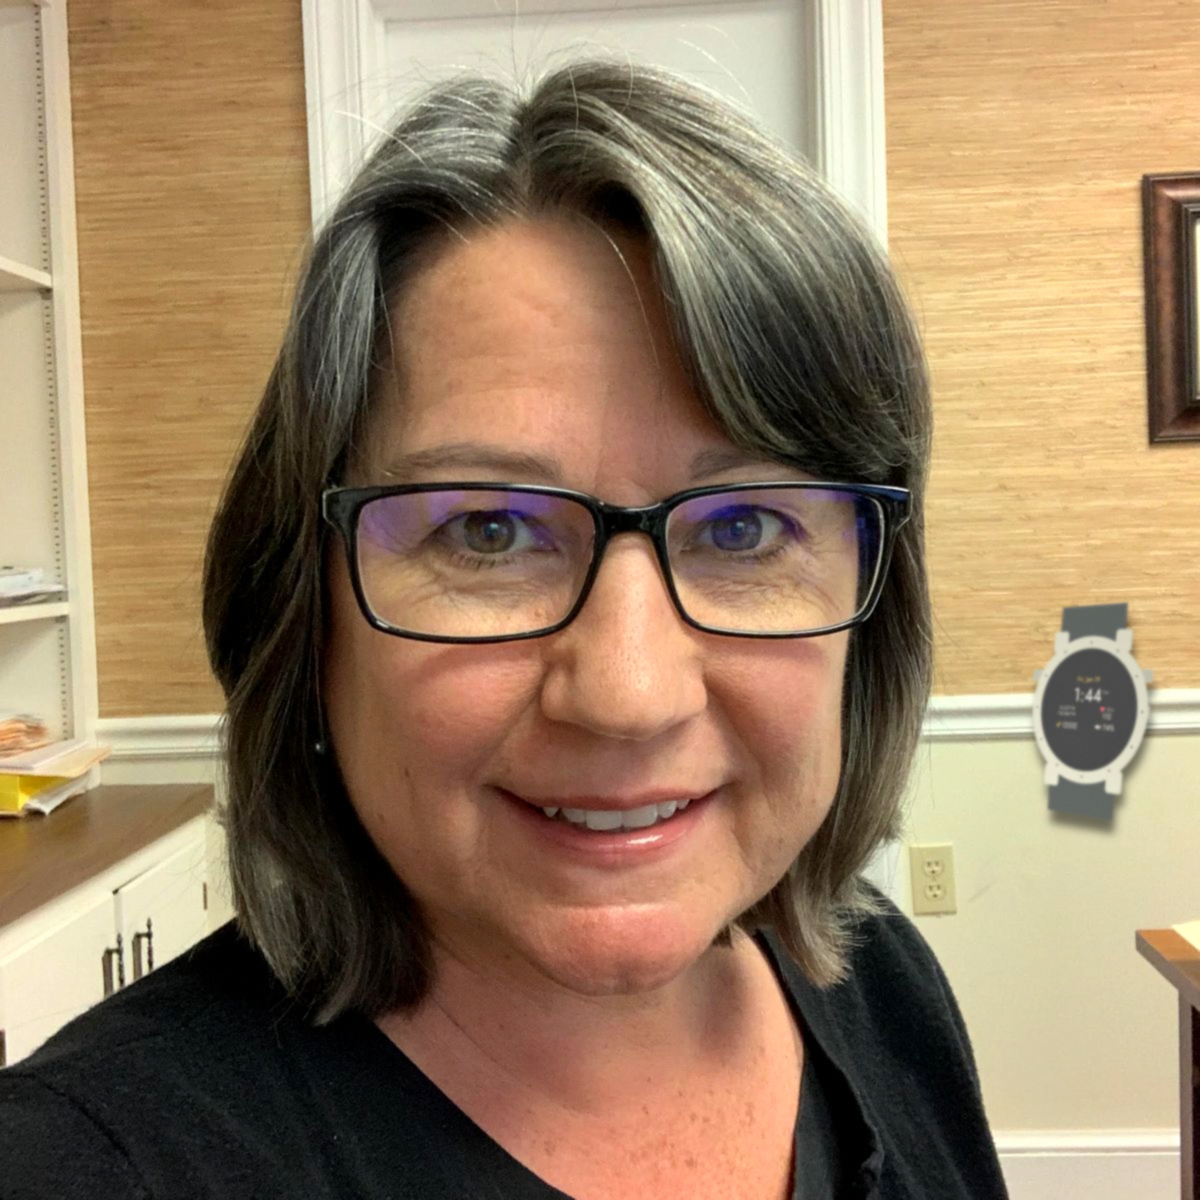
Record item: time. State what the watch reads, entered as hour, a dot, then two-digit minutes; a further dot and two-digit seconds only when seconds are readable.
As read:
1.44
